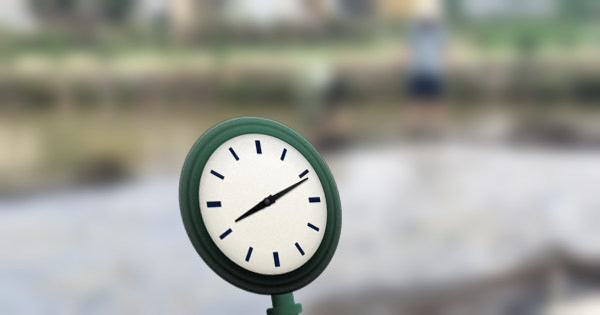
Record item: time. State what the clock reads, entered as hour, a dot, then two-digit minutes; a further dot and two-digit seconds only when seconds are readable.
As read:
8.11
